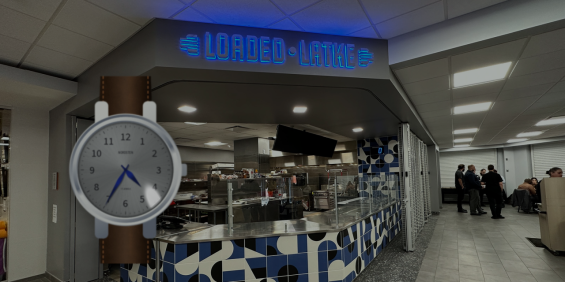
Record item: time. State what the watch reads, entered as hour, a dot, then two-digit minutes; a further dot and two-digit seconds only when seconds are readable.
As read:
4.35
